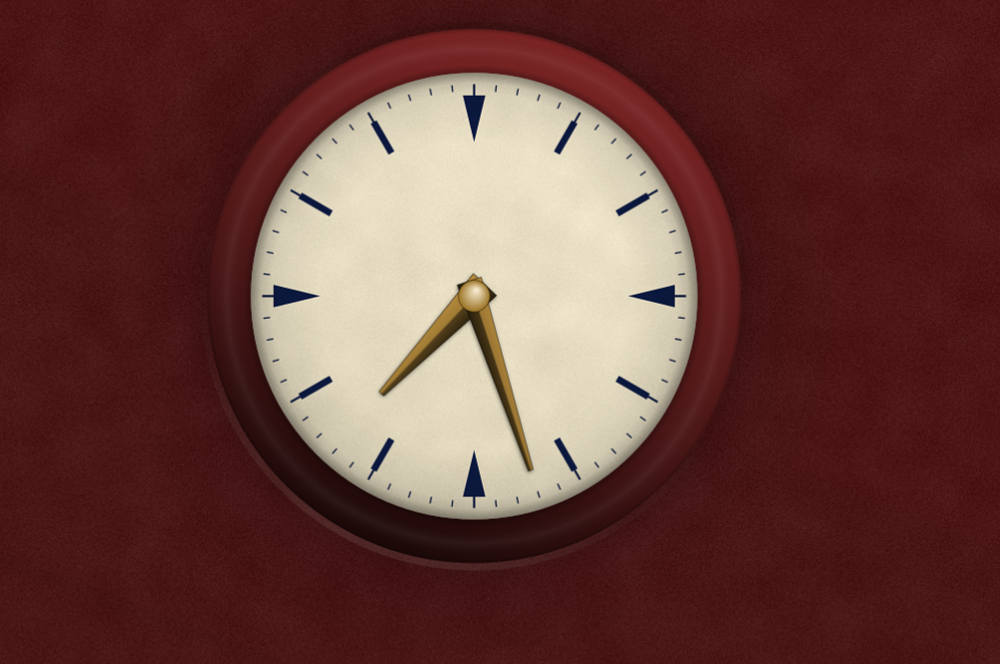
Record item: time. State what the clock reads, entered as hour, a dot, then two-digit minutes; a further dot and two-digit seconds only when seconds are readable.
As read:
7.27
